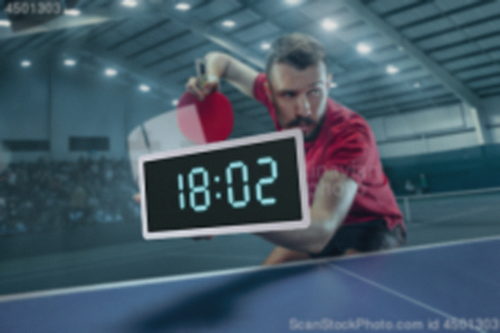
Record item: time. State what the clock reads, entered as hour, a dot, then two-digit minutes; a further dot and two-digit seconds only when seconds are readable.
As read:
18.02
